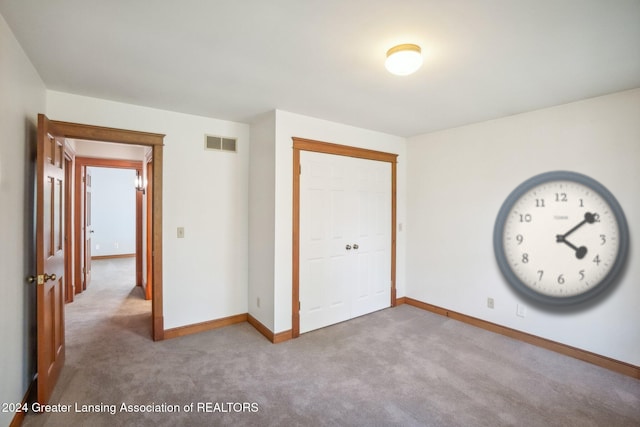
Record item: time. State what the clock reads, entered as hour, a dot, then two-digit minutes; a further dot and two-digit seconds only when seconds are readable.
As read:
4.09
